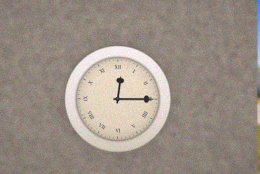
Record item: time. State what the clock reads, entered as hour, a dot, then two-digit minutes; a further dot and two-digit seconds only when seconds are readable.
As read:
12.15
